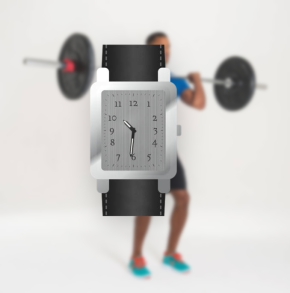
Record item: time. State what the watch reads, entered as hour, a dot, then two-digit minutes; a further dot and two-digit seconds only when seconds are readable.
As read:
10.31
